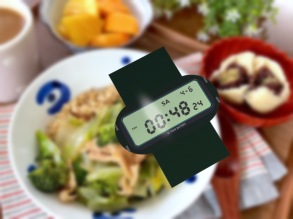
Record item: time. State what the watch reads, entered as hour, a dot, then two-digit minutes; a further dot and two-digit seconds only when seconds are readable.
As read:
0.48.24
